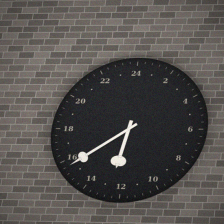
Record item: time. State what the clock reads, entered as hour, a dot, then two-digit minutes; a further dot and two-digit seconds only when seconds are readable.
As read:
12.39
